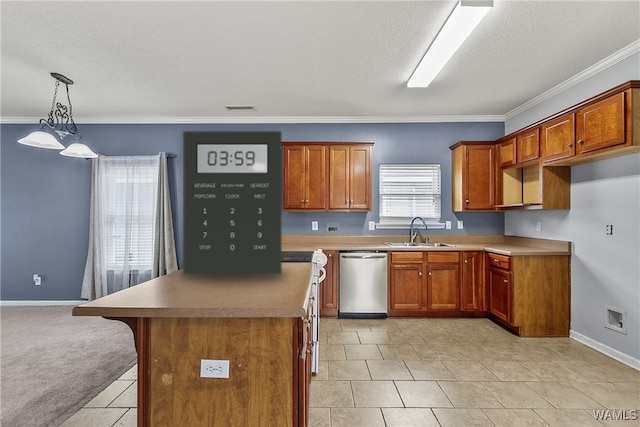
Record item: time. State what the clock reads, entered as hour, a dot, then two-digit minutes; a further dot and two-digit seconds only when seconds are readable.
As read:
3.59
